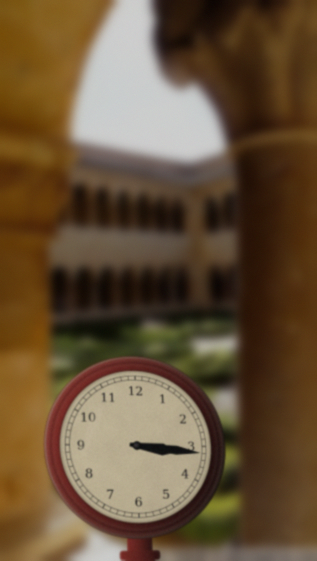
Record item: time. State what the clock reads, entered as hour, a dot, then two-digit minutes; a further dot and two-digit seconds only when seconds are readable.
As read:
3.16
